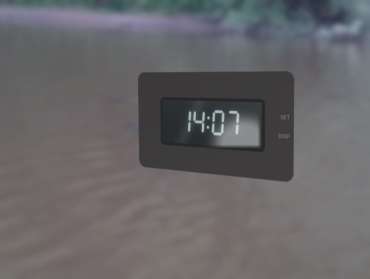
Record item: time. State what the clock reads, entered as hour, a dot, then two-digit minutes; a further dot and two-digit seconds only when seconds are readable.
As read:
14.07
